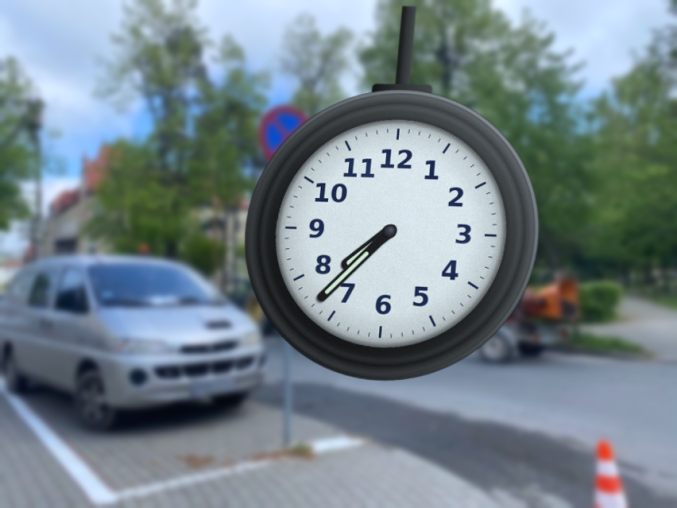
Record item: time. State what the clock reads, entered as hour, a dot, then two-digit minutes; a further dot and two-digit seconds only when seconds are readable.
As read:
7.37
